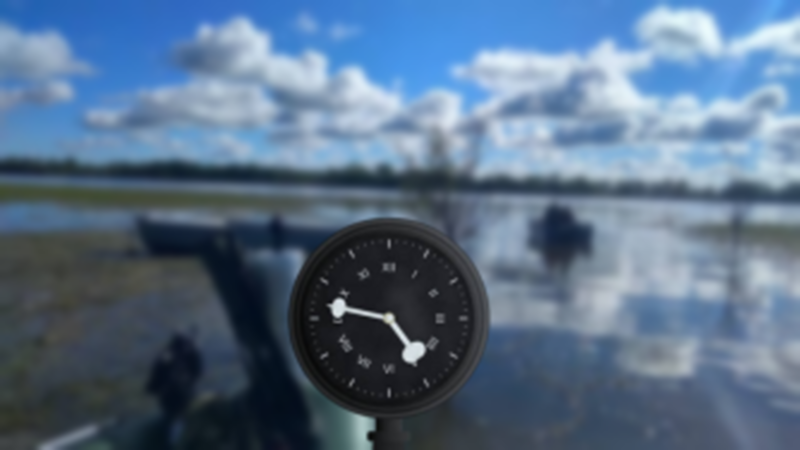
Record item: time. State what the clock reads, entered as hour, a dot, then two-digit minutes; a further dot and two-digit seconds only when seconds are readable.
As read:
4.47
